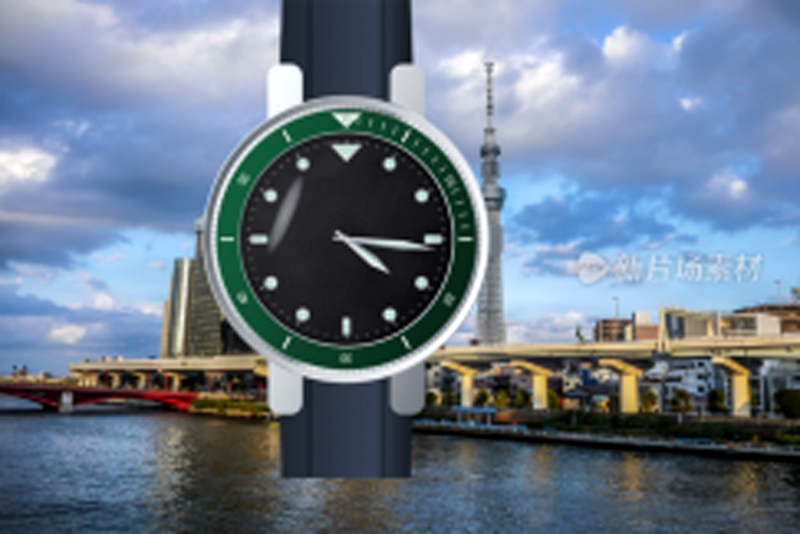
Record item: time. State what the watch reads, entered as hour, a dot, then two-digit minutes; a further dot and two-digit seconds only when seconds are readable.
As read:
4.16
